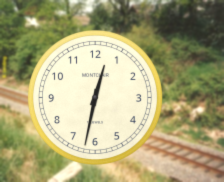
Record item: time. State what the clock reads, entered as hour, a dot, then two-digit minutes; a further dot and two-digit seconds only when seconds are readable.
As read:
12.32
